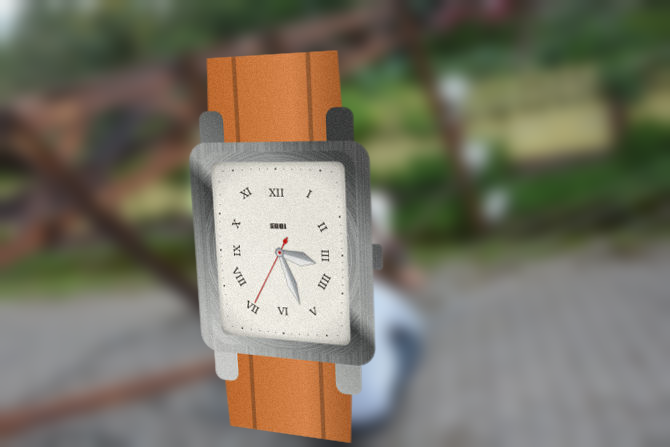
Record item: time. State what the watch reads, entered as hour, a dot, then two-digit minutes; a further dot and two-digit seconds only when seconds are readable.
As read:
3.26.35
